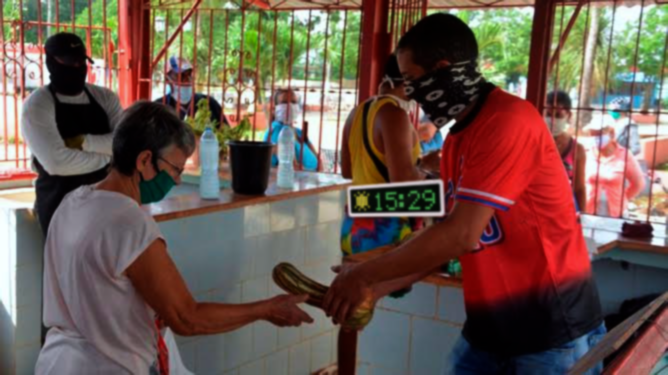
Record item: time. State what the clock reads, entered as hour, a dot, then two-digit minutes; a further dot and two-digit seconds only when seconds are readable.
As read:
15.29
